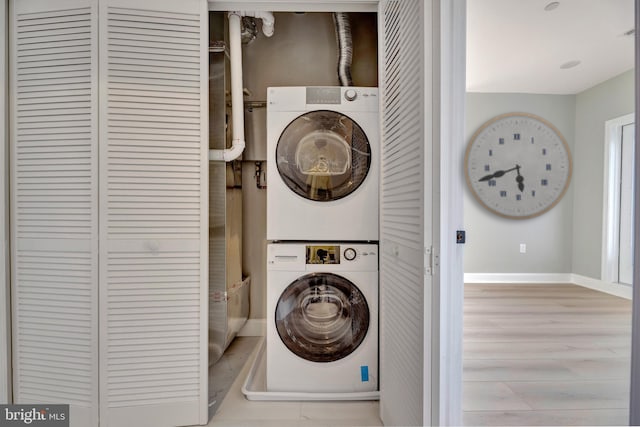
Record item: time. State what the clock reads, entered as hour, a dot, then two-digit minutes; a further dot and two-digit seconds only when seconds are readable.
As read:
5.42
